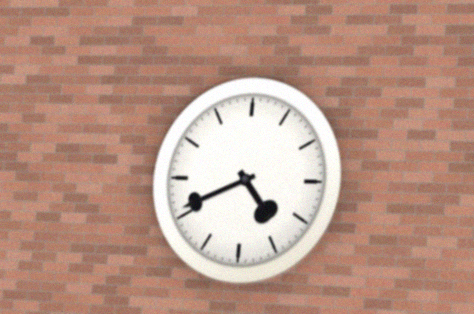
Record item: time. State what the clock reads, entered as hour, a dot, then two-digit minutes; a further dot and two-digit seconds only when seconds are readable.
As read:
4.41
